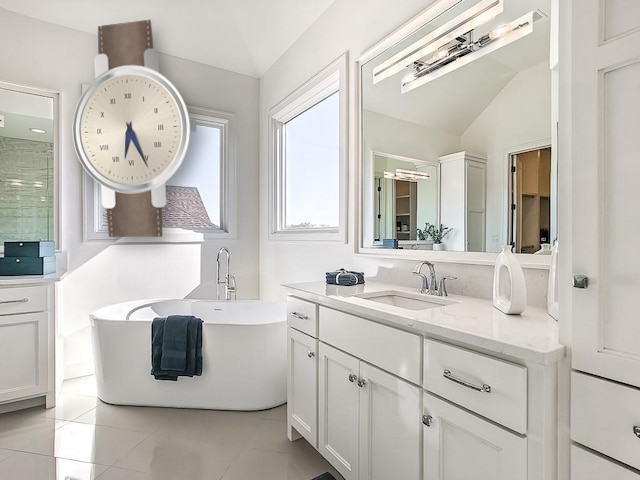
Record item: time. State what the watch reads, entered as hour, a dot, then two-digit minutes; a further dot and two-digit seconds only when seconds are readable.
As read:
6.26
